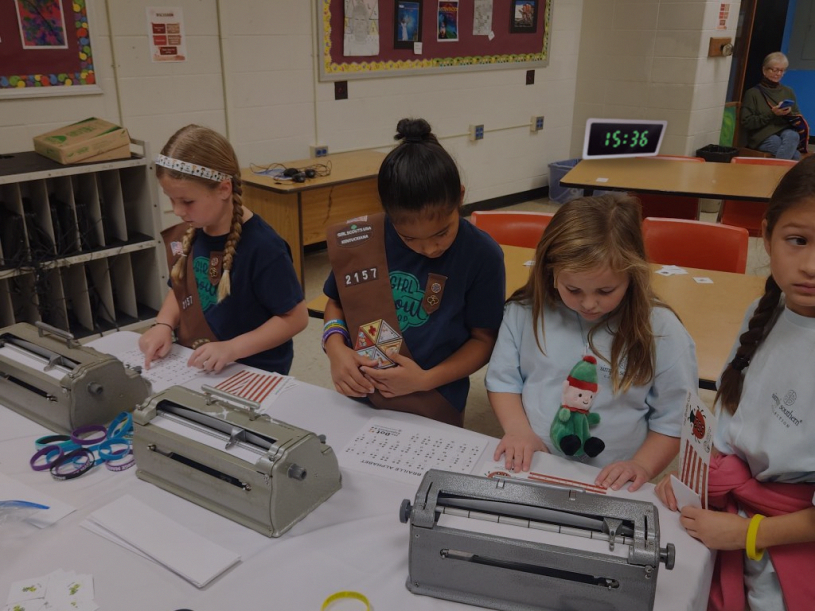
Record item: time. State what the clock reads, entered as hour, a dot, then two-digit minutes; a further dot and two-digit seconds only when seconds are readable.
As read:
15.36
